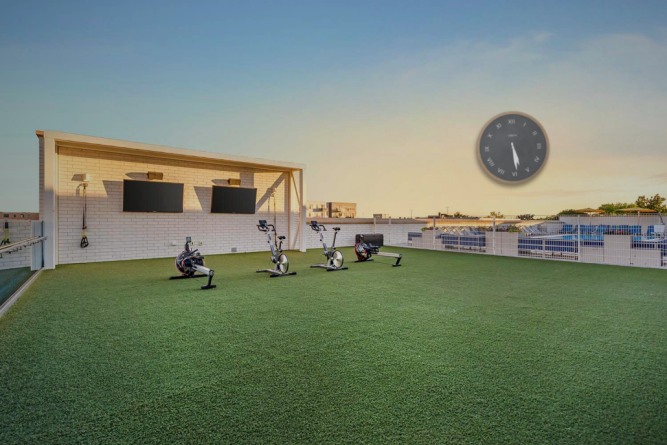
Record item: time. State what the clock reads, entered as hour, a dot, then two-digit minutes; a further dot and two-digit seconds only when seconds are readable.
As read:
5.29
